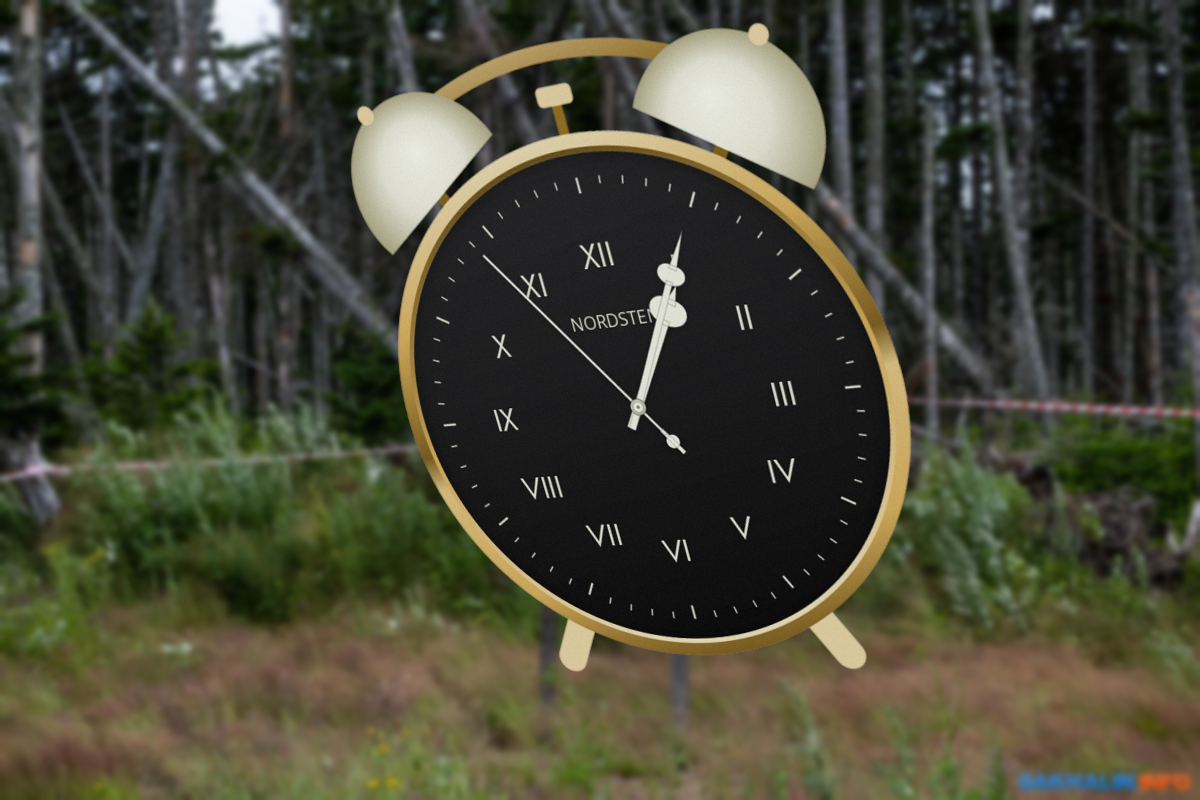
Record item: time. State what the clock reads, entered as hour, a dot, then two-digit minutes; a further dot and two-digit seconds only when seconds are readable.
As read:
1.04.54
